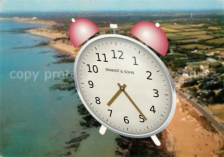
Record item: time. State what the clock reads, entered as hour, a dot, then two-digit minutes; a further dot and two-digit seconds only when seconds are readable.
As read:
7.24
